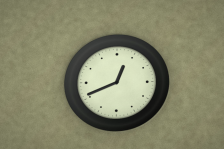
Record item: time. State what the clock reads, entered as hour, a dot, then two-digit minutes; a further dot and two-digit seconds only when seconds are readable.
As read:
12.41
